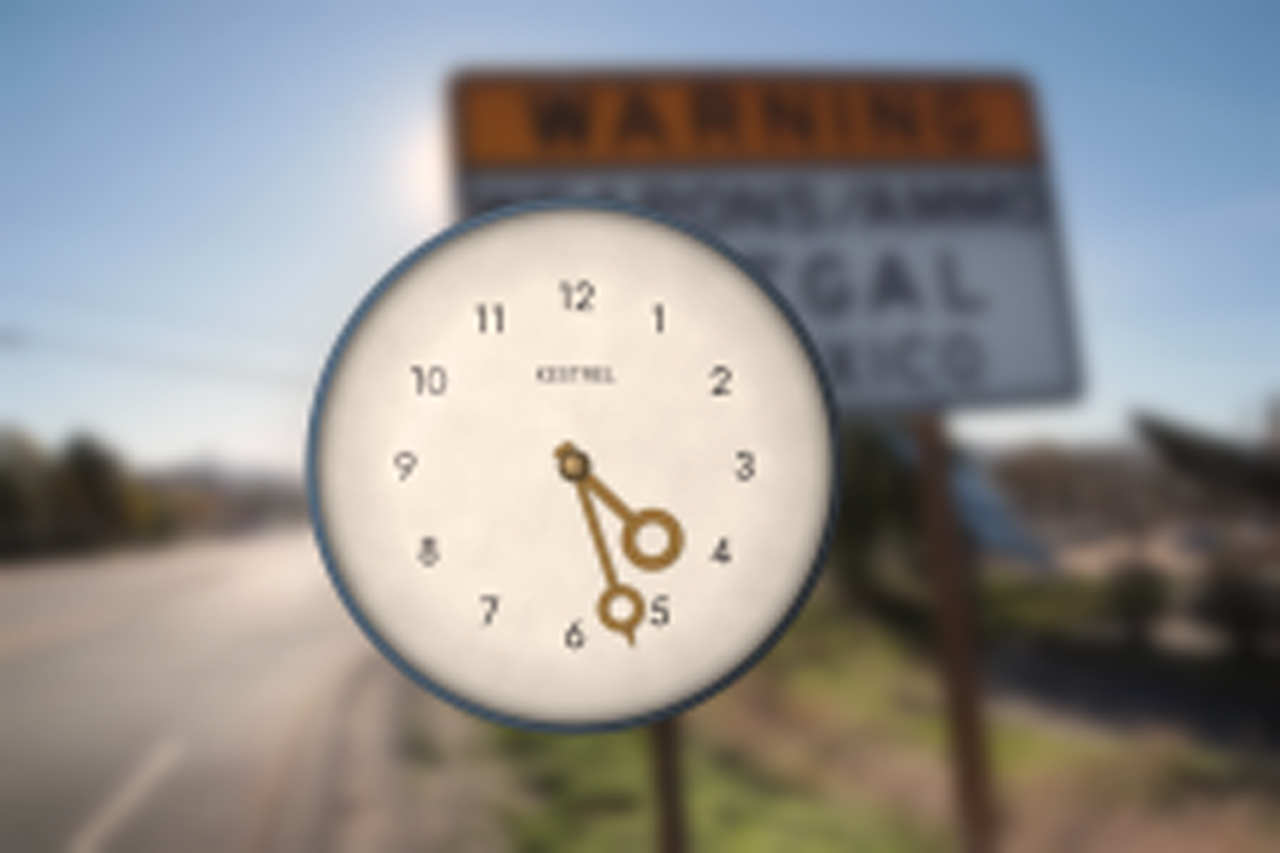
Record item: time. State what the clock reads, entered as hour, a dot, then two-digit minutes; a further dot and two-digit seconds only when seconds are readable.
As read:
4.27
